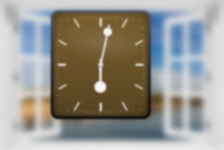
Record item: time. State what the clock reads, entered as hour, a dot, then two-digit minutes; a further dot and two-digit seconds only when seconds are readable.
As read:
6.02
